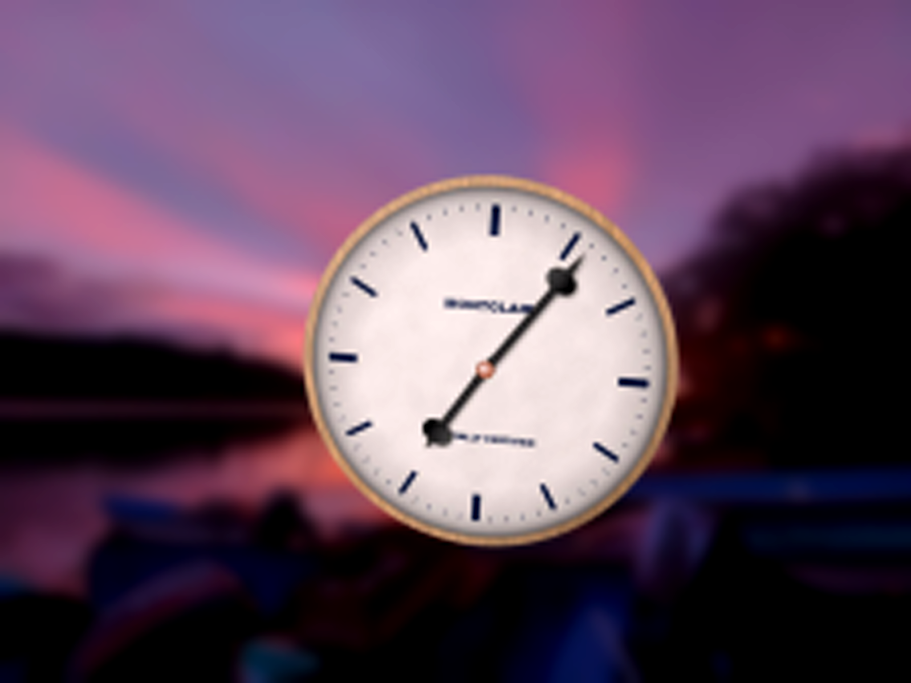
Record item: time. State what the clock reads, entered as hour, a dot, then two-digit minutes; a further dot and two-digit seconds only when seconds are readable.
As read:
7.06
